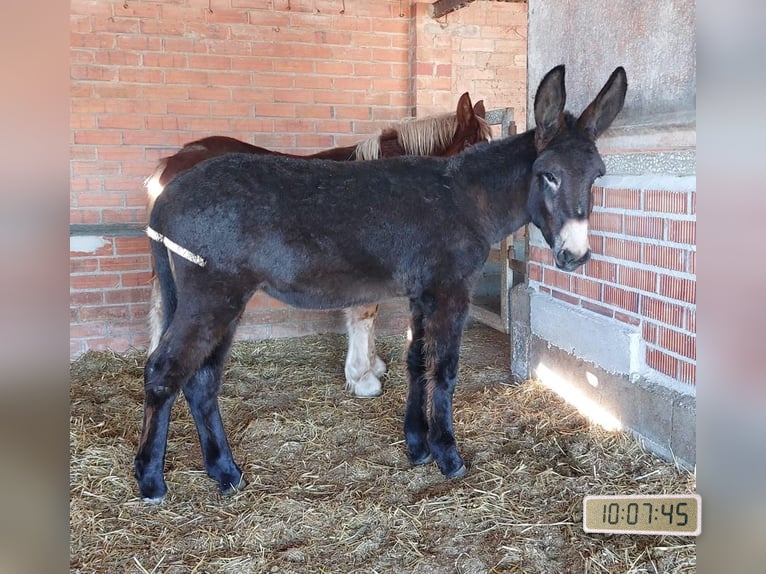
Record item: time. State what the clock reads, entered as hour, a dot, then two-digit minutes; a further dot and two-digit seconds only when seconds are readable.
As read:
10.07.45
